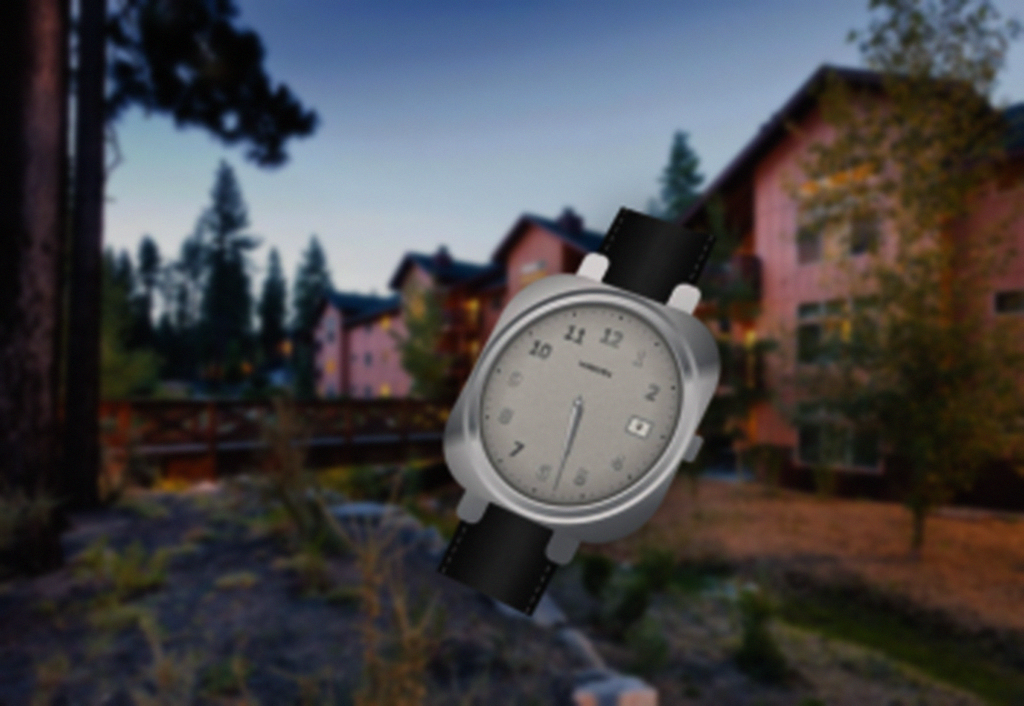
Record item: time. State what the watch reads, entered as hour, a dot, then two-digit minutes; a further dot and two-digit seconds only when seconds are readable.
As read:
5.28
